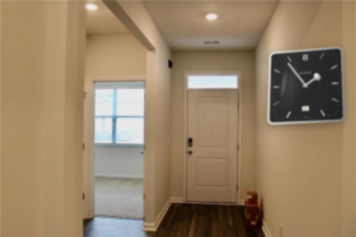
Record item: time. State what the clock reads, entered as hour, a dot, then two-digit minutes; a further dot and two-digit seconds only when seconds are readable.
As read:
1.54
